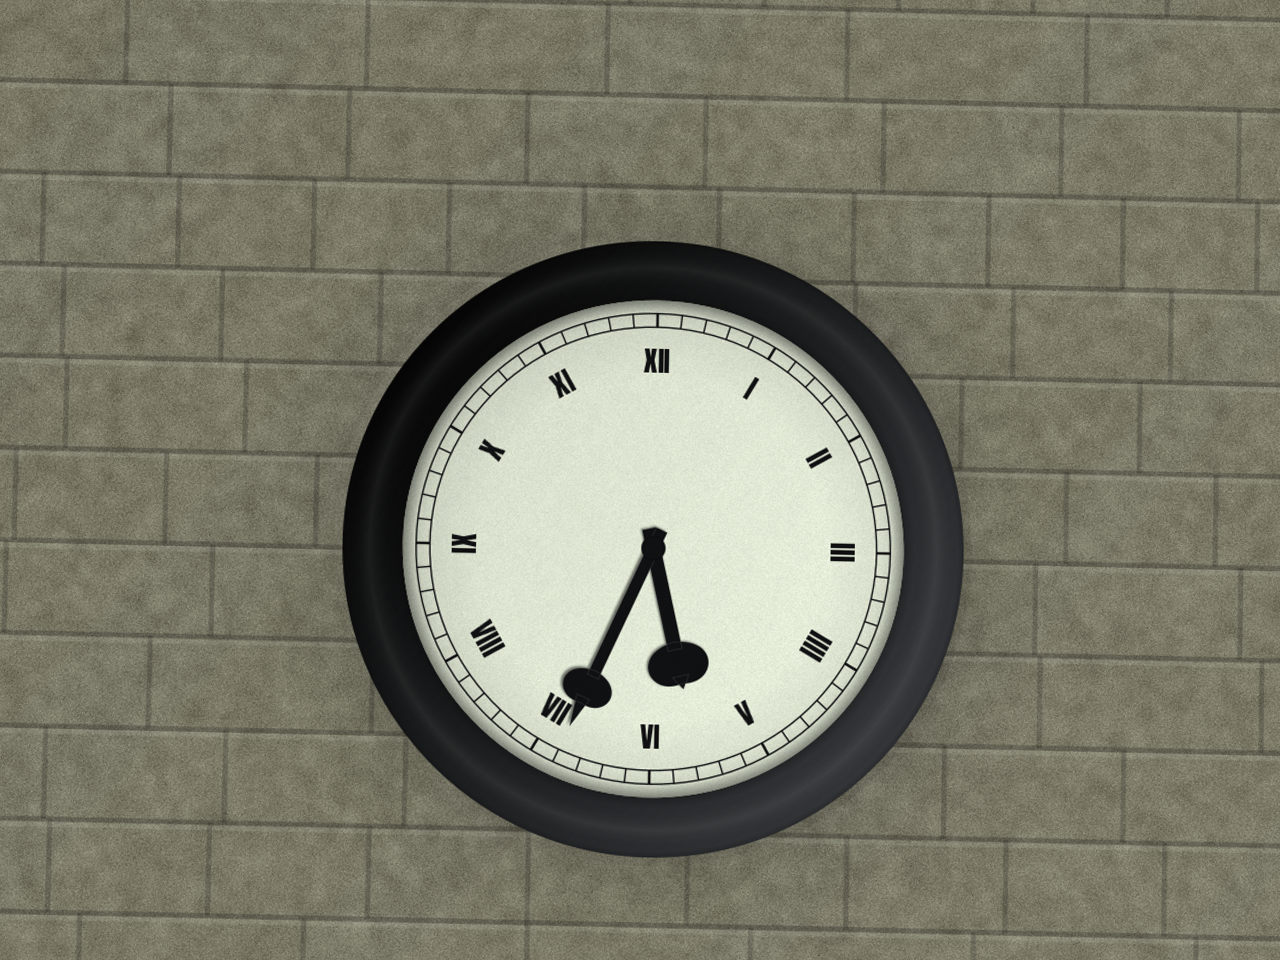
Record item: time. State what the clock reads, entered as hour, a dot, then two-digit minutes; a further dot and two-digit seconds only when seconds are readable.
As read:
5.34
